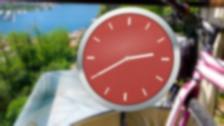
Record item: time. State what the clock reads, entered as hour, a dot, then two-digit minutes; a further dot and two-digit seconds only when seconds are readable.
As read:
2.40
